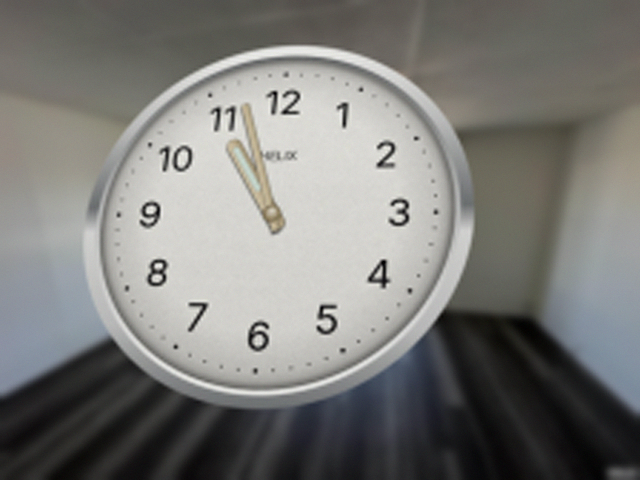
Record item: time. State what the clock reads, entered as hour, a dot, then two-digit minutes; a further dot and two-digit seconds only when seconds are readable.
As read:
10.57
